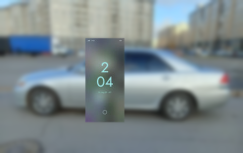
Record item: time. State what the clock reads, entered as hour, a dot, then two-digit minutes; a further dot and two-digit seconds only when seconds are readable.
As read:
2.04
